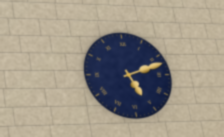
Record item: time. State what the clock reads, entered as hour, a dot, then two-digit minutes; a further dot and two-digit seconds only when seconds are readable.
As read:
5.12
